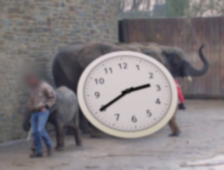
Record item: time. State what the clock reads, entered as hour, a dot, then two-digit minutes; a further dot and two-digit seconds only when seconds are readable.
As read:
2.40
